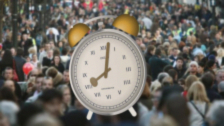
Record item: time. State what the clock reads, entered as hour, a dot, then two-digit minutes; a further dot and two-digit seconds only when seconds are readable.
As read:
8.02
